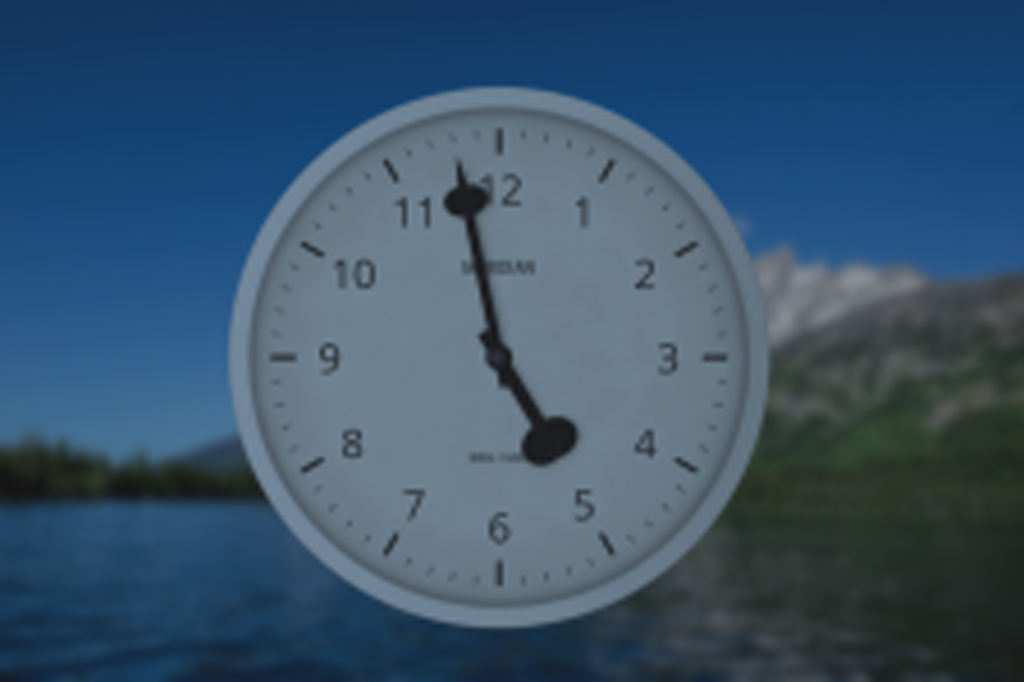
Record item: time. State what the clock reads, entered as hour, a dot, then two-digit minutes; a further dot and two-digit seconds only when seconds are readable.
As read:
4.58
